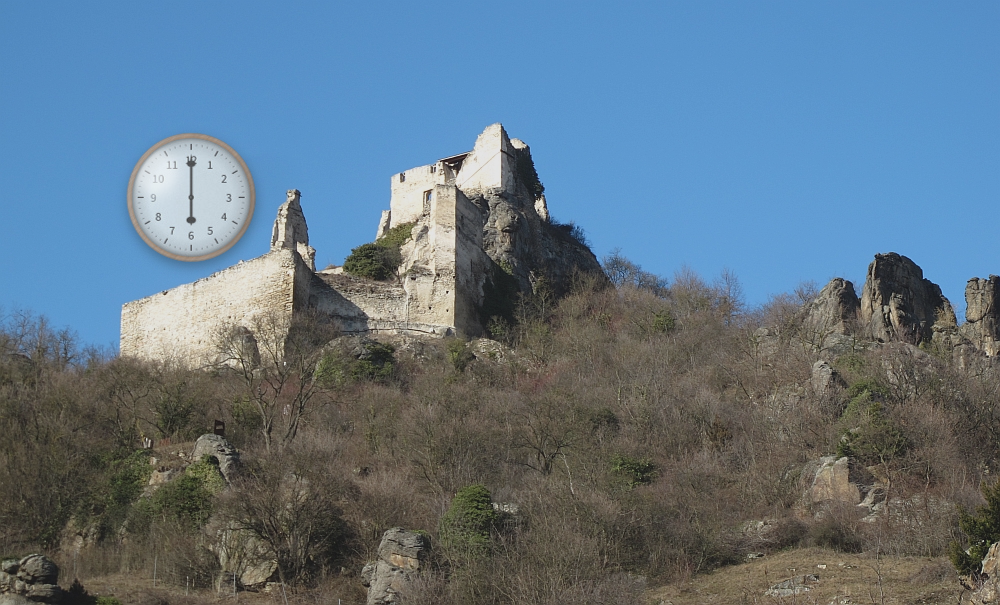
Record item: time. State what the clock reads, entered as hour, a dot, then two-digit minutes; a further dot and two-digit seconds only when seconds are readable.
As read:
6.00
